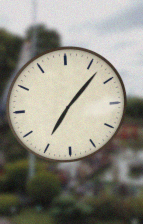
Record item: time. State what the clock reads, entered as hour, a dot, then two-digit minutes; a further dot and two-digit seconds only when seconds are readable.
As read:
7.07
